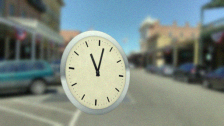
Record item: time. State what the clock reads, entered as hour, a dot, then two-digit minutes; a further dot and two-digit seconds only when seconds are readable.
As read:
11.02
